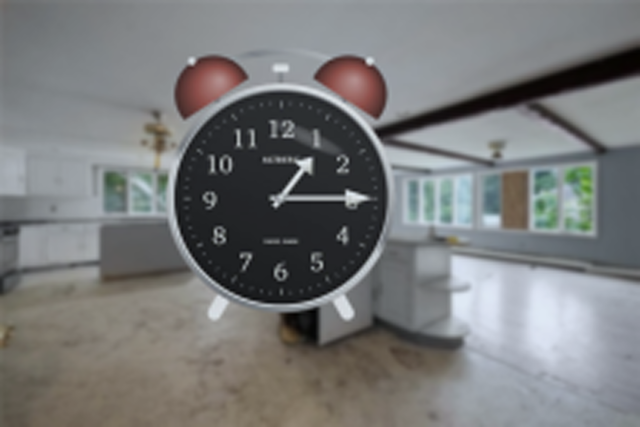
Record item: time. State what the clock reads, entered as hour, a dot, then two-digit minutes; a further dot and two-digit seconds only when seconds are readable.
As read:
1.15
